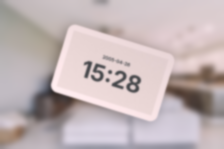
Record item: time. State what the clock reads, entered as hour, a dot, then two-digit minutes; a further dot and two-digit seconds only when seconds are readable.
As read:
15.28
